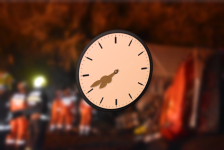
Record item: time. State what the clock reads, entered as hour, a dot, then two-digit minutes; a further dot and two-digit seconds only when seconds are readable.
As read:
7.41
